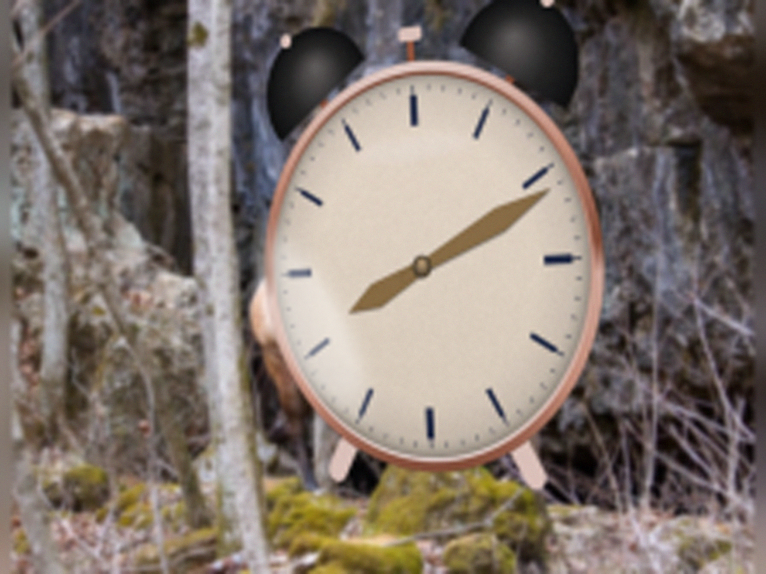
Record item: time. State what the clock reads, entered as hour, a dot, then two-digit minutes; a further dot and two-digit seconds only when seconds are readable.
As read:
8.11
